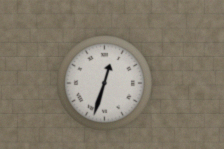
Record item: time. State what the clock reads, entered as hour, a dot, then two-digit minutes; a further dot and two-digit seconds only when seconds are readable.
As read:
12.33
